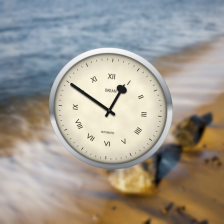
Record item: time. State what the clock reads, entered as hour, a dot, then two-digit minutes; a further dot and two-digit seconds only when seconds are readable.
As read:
12.50
